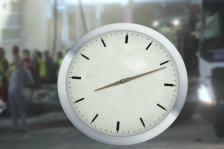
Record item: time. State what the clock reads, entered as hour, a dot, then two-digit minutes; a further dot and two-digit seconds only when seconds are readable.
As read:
8.11
